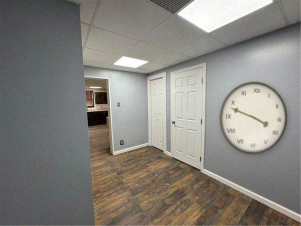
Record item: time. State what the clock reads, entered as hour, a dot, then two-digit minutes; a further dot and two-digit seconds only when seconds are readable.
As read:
3.48
